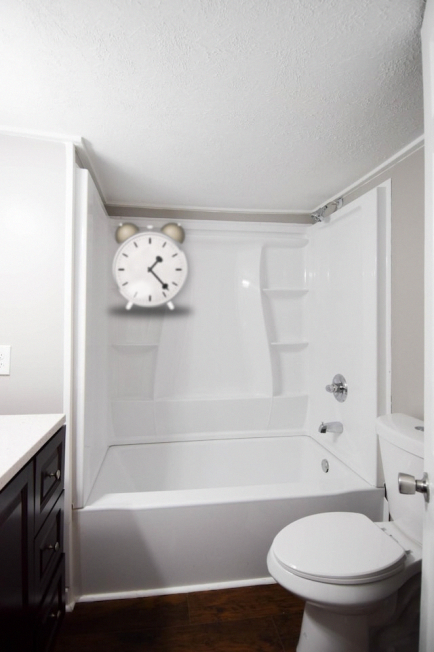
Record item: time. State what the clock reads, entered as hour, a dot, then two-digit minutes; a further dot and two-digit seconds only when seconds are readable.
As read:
1.23
